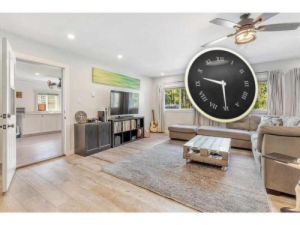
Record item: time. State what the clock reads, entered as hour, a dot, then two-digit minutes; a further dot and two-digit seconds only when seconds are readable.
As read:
9.30
